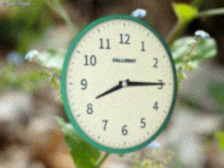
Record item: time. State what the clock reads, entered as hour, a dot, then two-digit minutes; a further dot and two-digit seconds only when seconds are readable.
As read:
8.15
